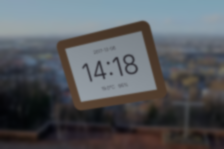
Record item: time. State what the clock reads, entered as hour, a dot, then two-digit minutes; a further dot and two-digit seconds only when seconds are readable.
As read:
14.18
